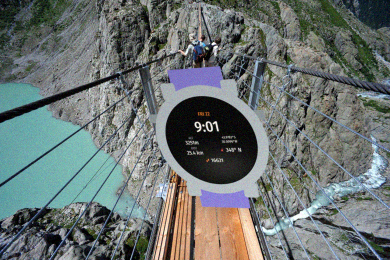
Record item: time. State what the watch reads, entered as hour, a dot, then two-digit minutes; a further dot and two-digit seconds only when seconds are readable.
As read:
9.01
